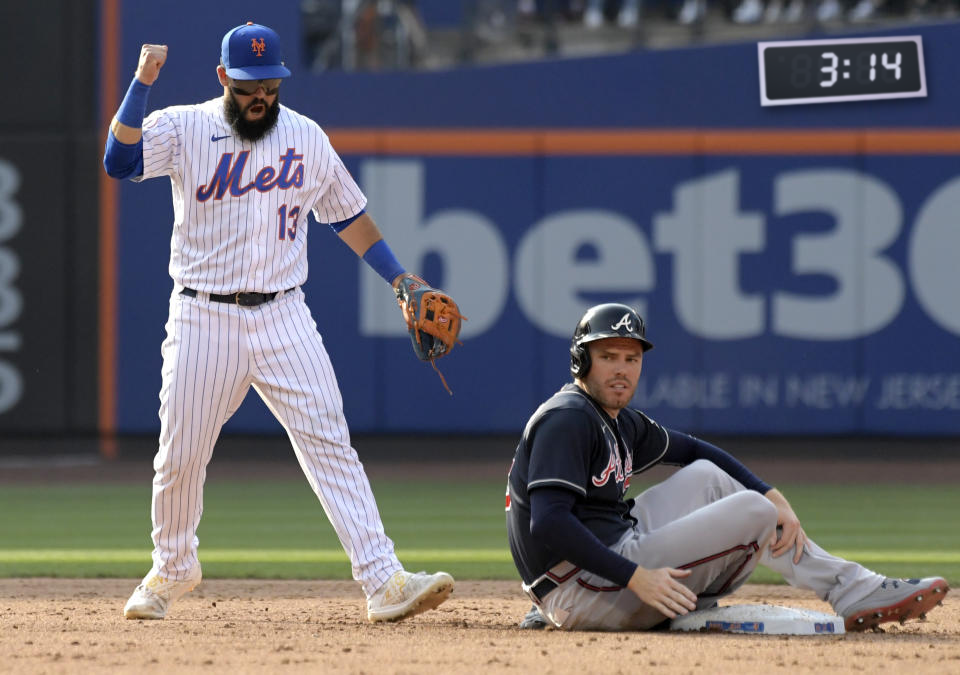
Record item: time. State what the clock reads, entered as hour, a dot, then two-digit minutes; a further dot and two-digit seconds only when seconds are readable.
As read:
3.14
